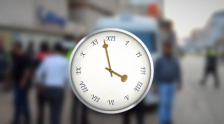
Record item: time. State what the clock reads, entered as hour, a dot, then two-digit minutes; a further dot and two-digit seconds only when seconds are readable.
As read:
3.58
